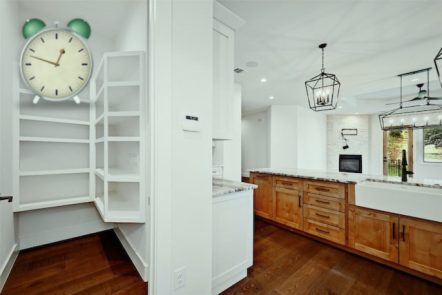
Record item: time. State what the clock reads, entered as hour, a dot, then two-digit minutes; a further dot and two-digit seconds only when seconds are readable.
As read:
12.48
